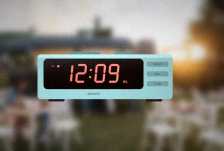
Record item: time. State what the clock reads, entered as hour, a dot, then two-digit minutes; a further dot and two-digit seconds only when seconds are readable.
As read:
12.09
